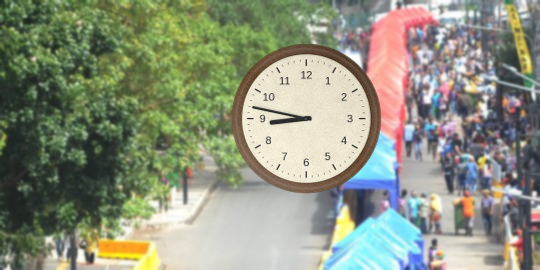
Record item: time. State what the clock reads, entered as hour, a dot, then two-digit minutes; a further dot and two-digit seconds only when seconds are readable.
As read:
8.47
